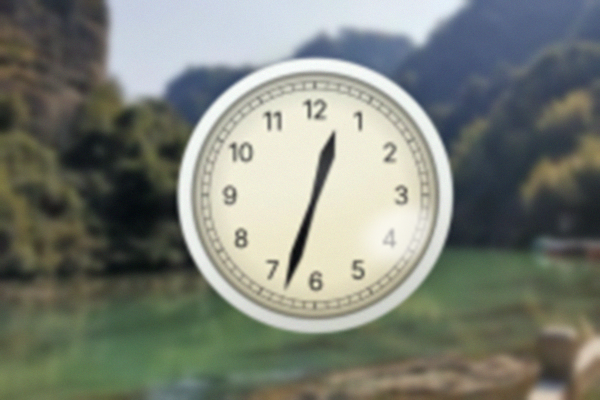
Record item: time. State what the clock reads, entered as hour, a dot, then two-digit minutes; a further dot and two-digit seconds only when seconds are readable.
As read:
12.33
